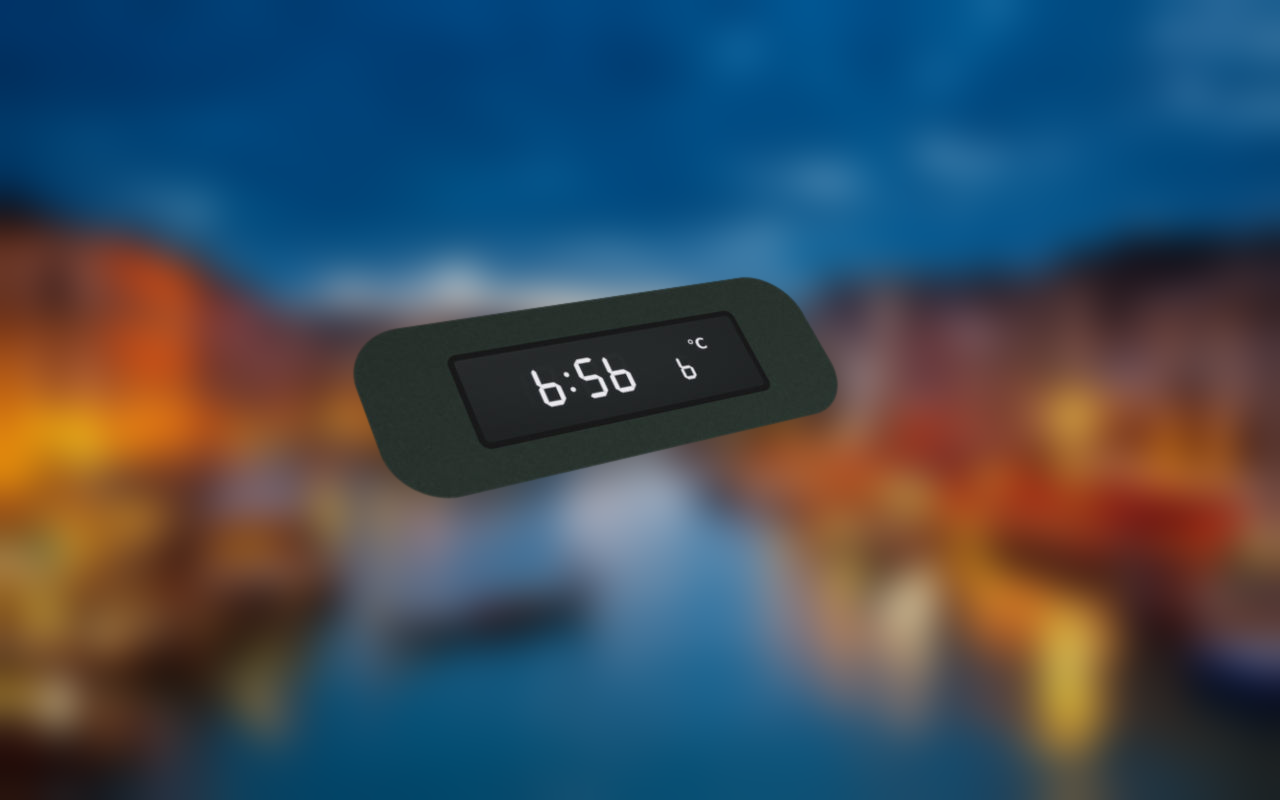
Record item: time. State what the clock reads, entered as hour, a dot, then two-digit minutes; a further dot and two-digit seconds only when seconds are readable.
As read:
6.56
